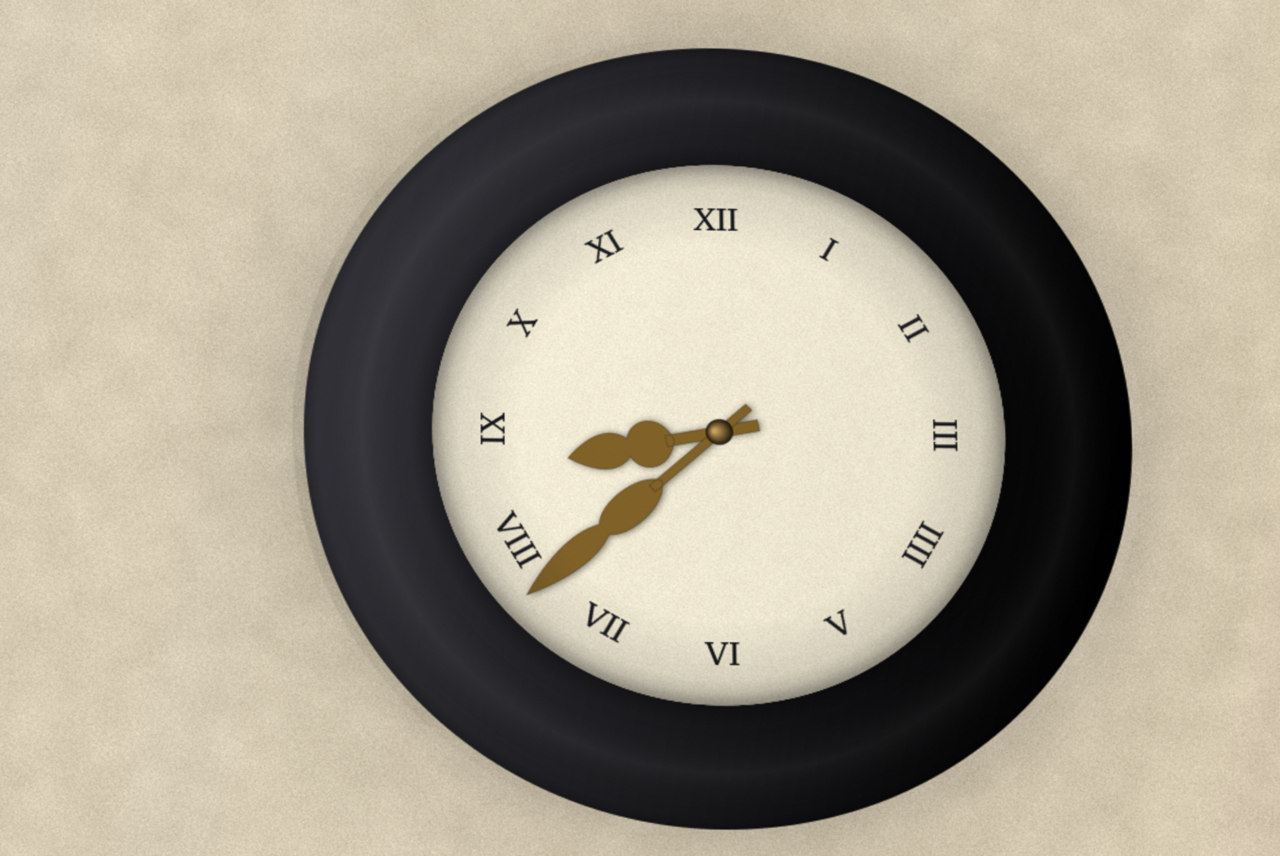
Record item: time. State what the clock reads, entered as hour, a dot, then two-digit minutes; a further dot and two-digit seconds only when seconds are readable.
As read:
8.38
